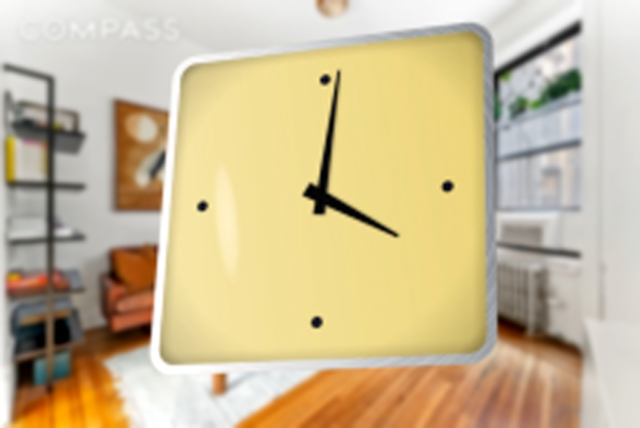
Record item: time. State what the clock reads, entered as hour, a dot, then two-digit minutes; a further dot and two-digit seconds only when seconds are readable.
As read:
4.01
